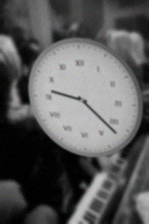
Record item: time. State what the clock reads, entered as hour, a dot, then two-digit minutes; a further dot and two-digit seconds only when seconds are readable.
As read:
9.22
